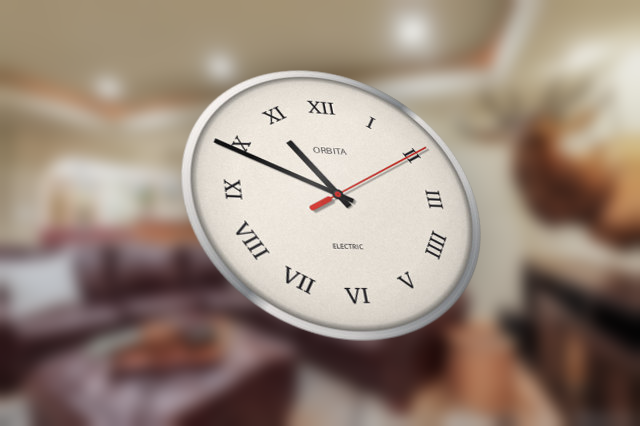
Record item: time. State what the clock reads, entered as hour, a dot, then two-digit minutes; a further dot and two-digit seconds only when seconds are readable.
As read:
10.49.10
